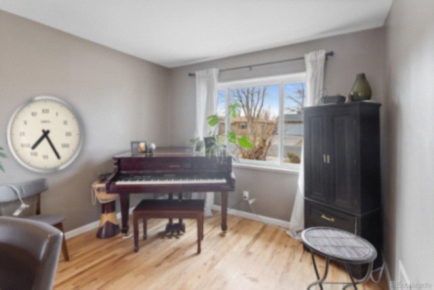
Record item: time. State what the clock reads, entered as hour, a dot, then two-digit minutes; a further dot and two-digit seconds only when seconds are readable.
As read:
7.25
